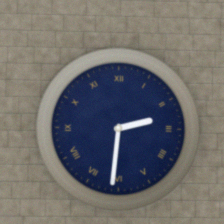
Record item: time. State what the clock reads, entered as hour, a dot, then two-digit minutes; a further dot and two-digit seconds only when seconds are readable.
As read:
2.31
